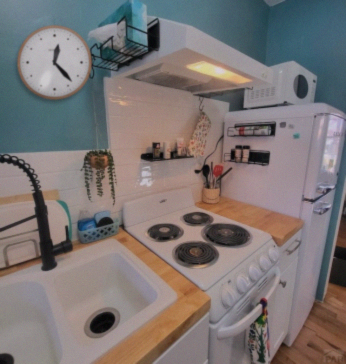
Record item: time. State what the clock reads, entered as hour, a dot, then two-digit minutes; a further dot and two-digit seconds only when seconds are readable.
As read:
12.23
